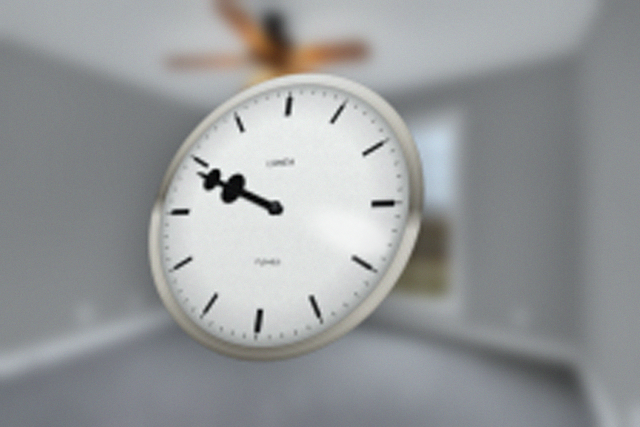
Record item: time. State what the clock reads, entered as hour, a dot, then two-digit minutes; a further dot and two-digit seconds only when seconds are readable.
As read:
9.49
